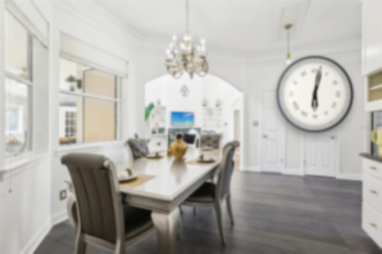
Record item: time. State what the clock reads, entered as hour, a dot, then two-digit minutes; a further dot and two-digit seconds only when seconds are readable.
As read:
6.02
